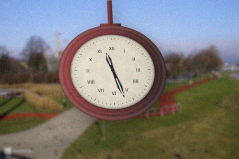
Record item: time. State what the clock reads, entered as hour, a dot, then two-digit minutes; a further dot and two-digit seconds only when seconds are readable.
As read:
11.27
